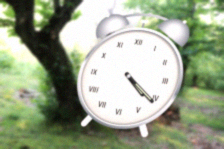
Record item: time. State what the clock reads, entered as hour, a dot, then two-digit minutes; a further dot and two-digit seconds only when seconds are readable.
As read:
4.21
